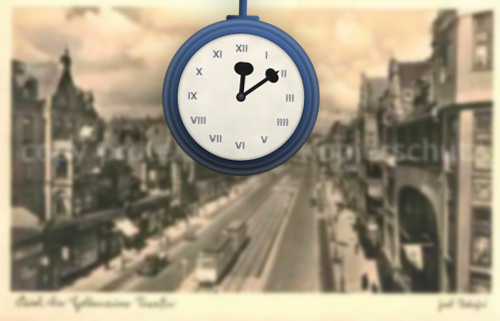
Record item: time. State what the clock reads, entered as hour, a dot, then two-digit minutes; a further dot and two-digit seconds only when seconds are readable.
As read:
12.09
